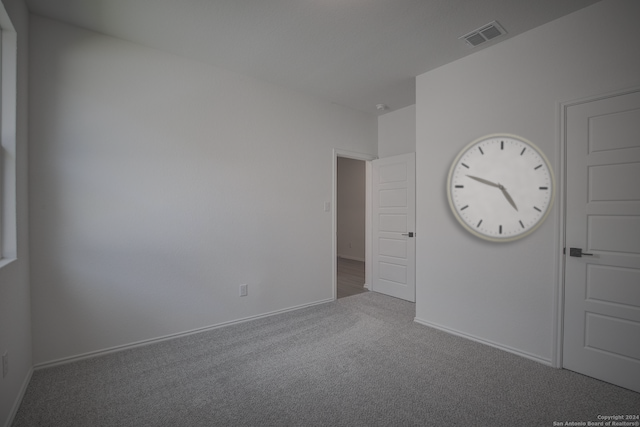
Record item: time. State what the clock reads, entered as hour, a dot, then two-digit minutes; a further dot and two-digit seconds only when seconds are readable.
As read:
4.48
